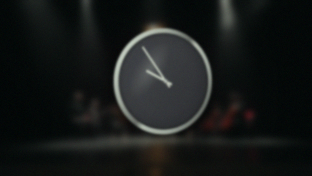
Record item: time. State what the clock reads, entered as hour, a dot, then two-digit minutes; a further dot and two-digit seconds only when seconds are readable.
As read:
9.54
